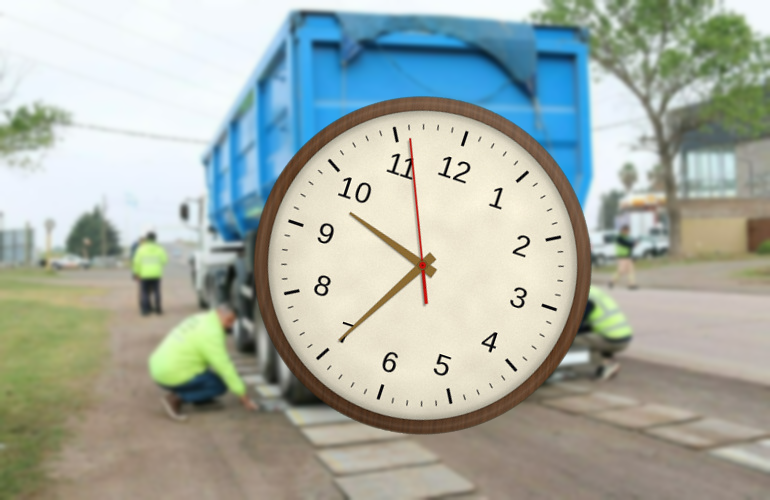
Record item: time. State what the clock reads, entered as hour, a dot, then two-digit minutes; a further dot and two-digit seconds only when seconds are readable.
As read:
9.34.56
